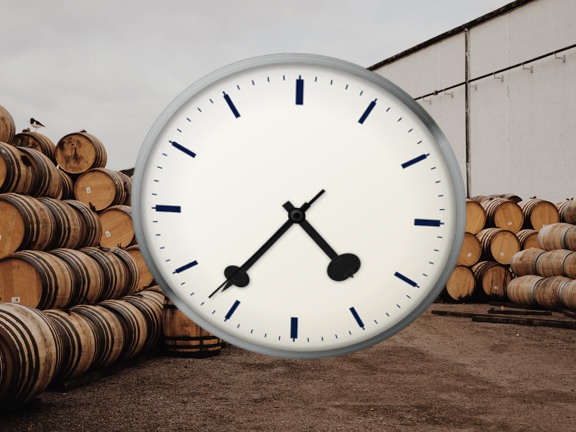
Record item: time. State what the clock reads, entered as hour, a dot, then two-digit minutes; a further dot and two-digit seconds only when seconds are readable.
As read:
4.36.37
